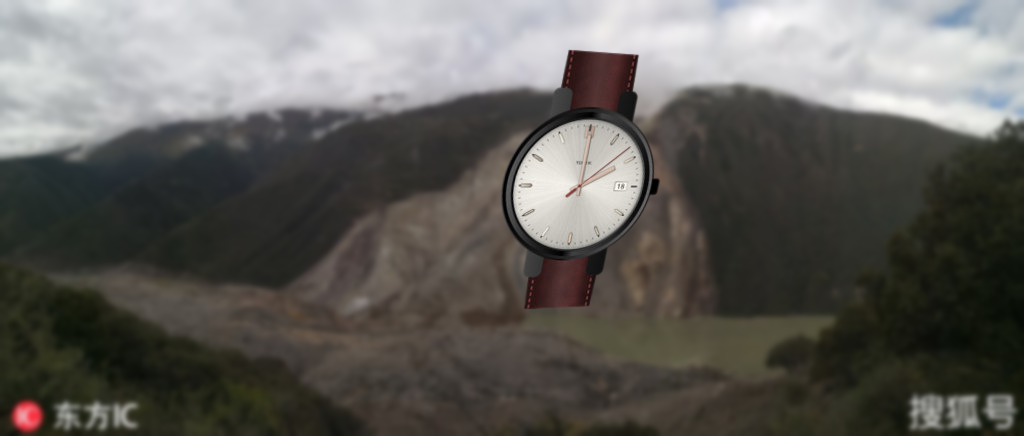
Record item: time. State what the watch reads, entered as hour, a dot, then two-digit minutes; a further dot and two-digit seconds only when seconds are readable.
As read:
2.00.08
